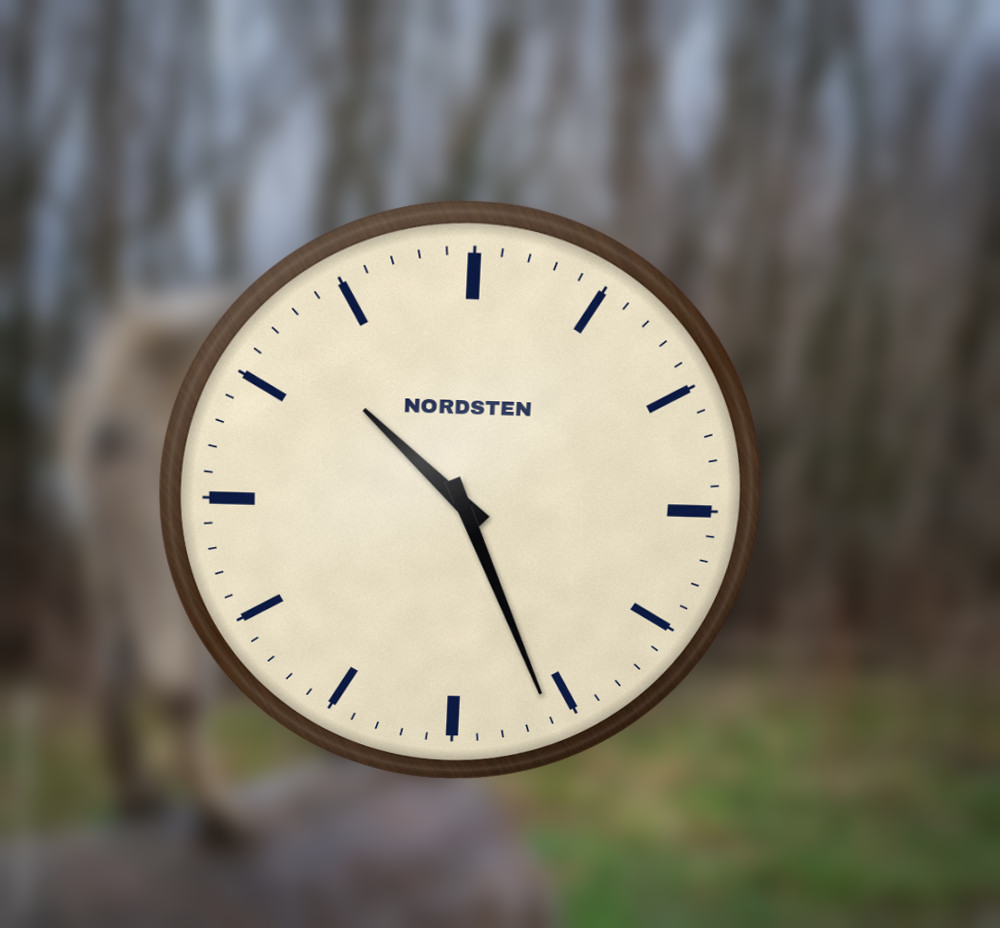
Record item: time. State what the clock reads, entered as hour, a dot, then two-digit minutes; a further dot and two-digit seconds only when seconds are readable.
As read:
10.26
